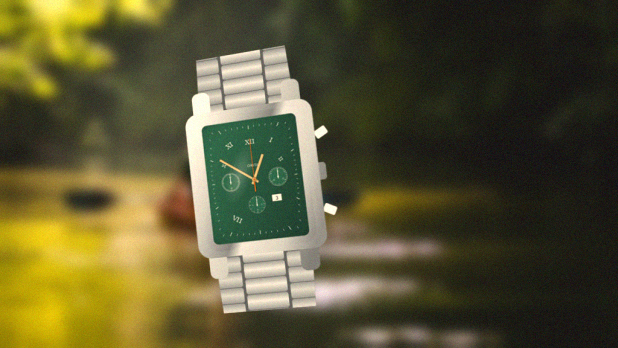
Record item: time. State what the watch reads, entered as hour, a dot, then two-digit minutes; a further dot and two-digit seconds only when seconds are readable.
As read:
12.51
